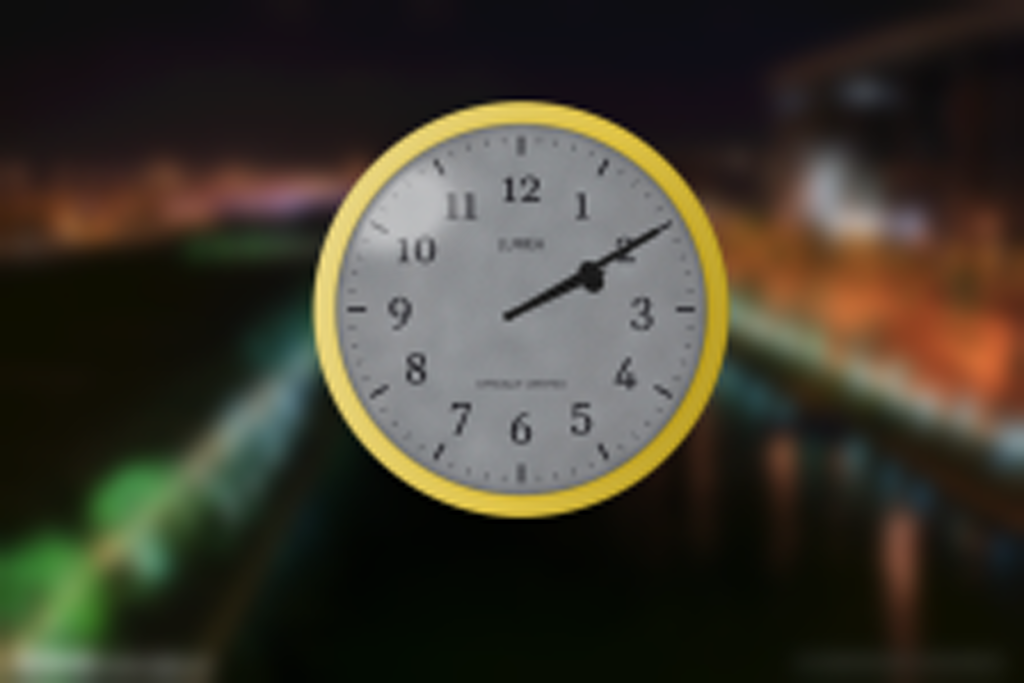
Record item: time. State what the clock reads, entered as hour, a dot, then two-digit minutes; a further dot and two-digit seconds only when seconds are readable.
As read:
2.10
